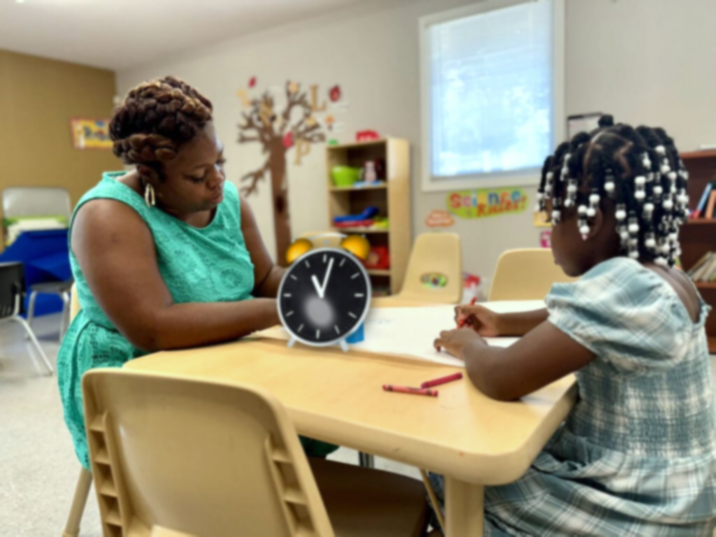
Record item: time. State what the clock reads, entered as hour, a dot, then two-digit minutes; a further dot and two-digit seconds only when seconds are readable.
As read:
11.02
